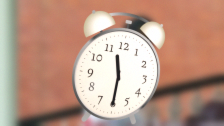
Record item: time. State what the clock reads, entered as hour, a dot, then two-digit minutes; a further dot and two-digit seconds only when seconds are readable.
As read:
11.30
